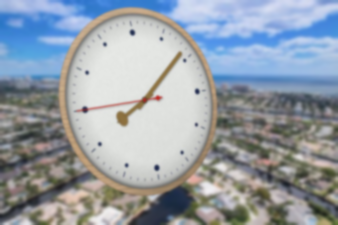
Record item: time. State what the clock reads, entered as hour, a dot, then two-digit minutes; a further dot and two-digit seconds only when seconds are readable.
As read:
8.08.45
